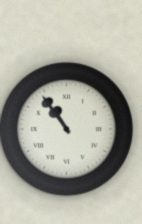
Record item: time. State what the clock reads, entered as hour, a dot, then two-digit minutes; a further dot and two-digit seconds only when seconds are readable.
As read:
10.54
